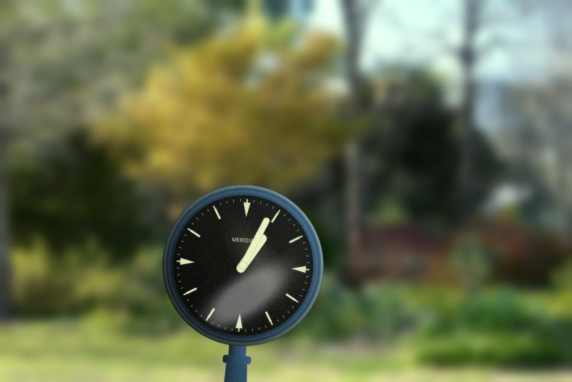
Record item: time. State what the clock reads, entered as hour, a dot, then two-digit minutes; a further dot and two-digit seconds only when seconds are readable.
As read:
1.04
